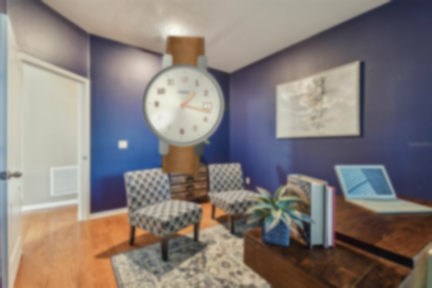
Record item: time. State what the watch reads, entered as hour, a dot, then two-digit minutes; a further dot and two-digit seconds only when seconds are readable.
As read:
1.17
